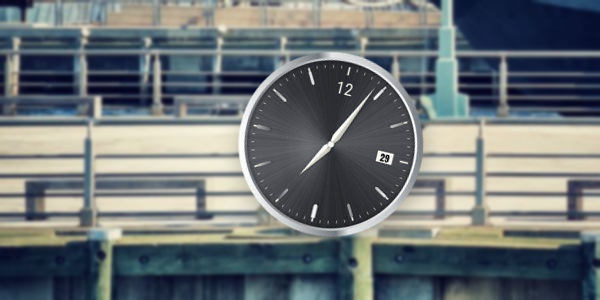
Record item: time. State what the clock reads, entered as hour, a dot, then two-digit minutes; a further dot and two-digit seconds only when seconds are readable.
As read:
7.04
